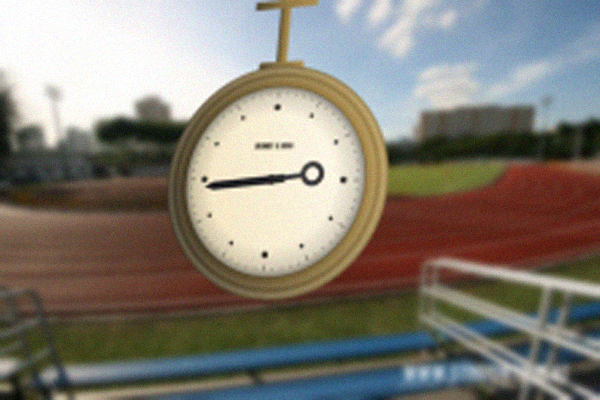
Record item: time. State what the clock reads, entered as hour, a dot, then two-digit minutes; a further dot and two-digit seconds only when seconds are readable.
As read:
2.44
